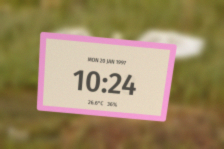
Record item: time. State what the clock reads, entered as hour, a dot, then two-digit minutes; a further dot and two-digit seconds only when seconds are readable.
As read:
10.24
